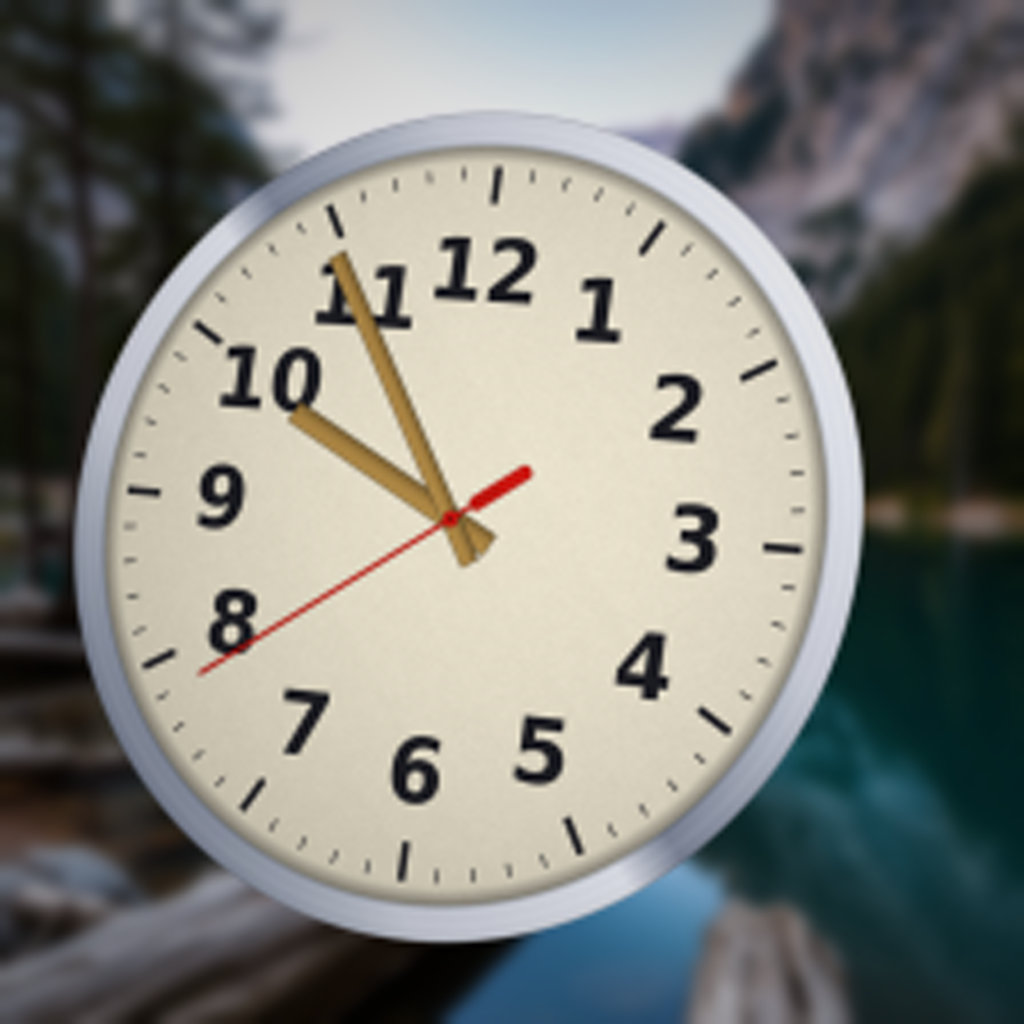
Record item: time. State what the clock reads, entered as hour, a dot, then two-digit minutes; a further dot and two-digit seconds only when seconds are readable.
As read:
9.54.39
